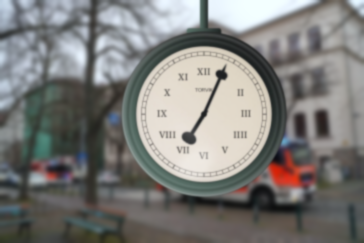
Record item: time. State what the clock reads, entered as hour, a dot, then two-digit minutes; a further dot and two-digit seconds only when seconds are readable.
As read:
7.04
